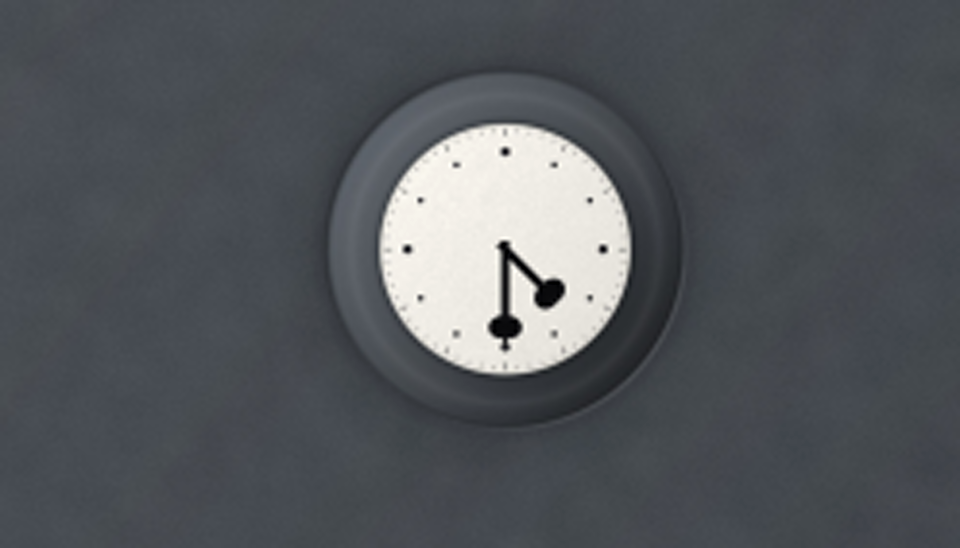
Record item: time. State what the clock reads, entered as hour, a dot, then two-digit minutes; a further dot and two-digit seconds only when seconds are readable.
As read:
4.30
